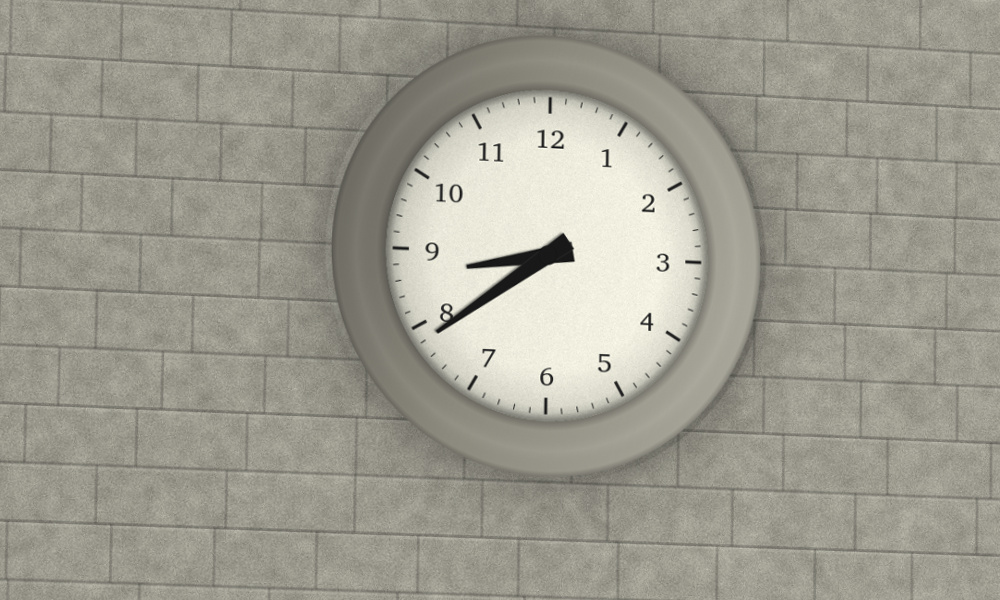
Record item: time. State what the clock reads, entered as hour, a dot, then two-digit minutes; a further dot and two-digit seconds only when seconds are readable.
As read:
8.39
